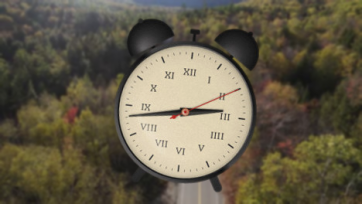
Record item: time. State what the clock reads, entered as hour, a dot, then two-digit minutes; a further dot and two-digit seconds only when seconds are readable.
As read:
2.43.10
